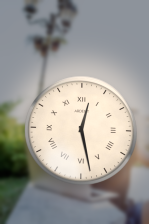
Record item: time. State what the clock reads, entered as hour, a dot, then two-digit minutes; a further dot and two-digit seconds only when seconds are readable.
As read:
12.28
